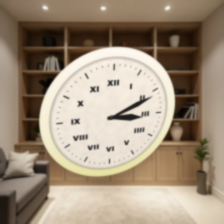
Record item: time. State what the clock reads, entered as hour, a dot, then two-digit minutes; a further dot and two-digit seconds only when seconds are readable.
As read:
3.11
